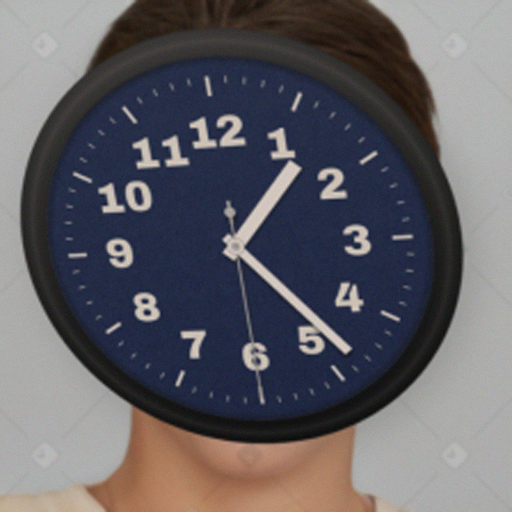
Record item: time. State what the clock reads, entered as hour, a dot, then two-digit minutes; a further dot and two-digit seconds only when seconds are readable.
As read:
1.23.30
